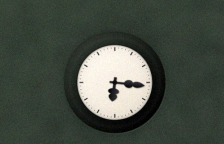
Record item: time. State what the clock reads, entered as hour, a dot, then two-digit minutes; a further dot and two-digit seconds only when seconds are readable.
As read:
6.16
